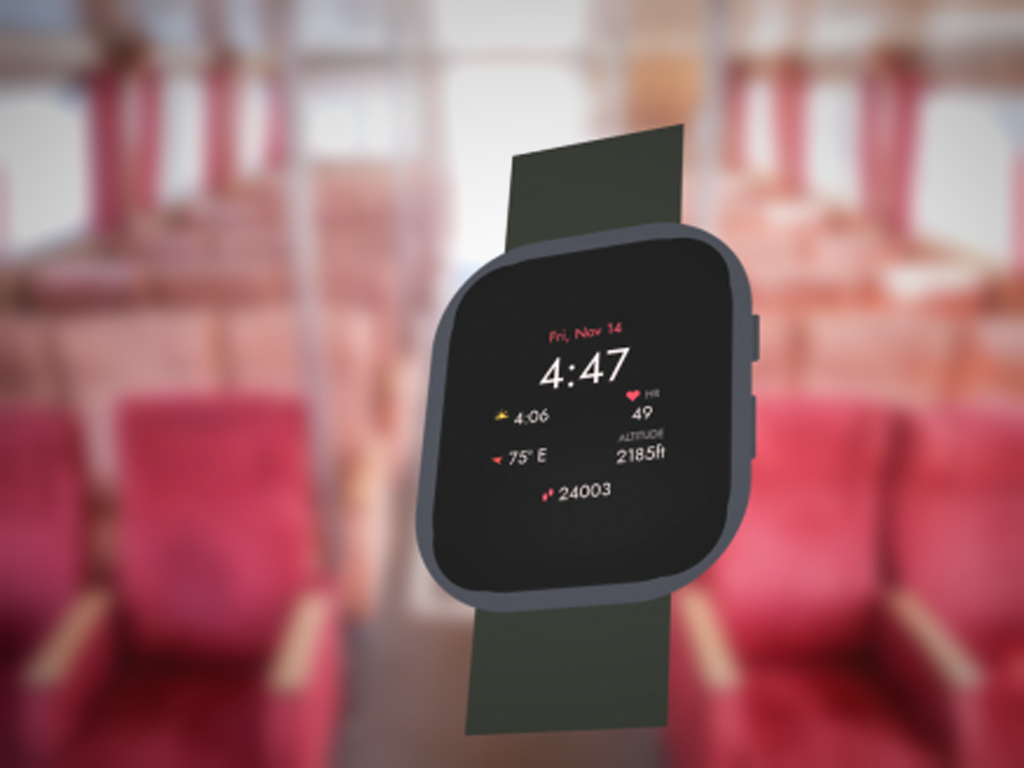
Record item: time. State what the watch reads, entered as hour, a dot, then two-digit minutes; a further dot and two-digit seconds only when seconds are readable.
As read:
4.47
